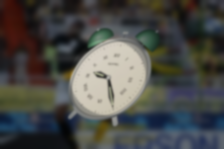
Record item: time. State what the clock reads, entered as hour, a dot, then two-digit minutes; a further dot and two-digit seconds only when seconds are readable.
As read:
9.25
